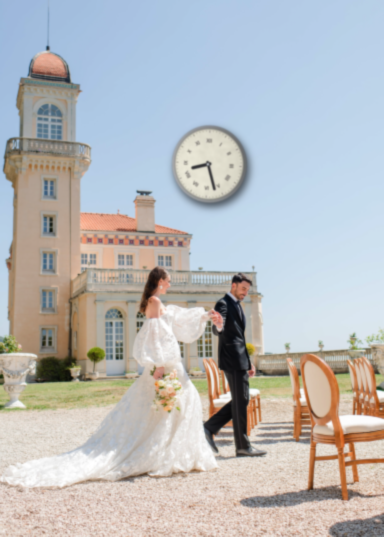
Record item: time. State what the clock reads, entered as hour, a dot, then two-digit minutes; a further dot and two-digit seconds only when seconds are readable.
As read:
8.27
